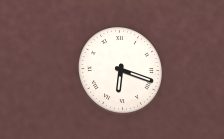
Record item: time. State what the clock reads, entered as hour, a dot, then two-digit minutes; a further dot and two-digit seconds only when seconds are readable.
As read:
6.18
